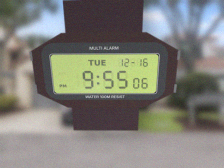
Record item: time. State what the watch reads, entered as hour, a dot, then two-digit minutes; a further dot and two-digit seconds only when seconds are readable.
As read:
9.55.06
